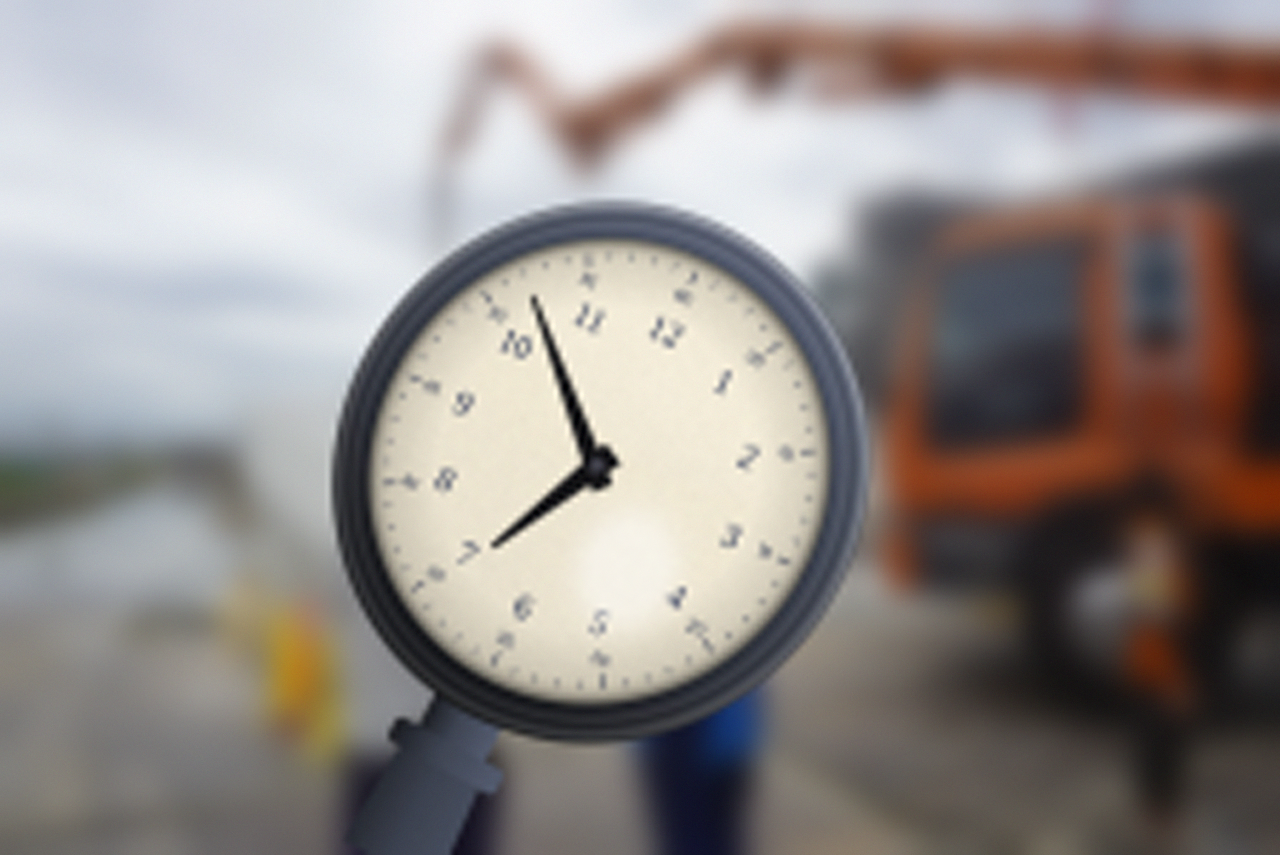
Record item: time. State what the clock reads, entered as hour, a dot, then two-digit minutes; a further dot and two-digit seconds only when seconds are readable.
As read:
6.52
